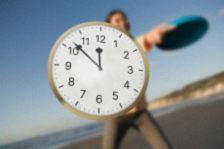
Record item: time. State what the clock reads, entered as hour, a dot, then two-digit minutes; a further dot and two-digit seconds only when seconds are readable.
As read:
11.52
